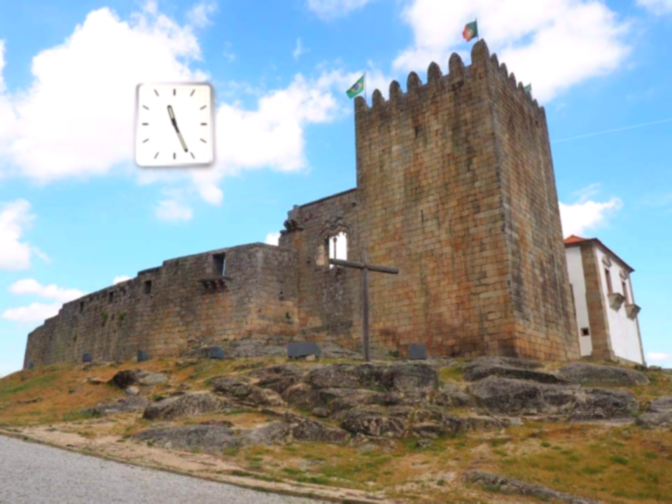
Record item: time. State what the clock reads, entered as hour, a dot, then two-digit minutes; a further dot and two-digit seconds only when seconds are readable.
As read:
11.26
